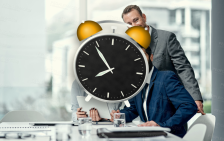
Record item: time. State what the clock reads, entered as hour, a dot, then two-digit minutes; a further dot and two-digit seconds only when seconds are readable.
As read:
7.54
